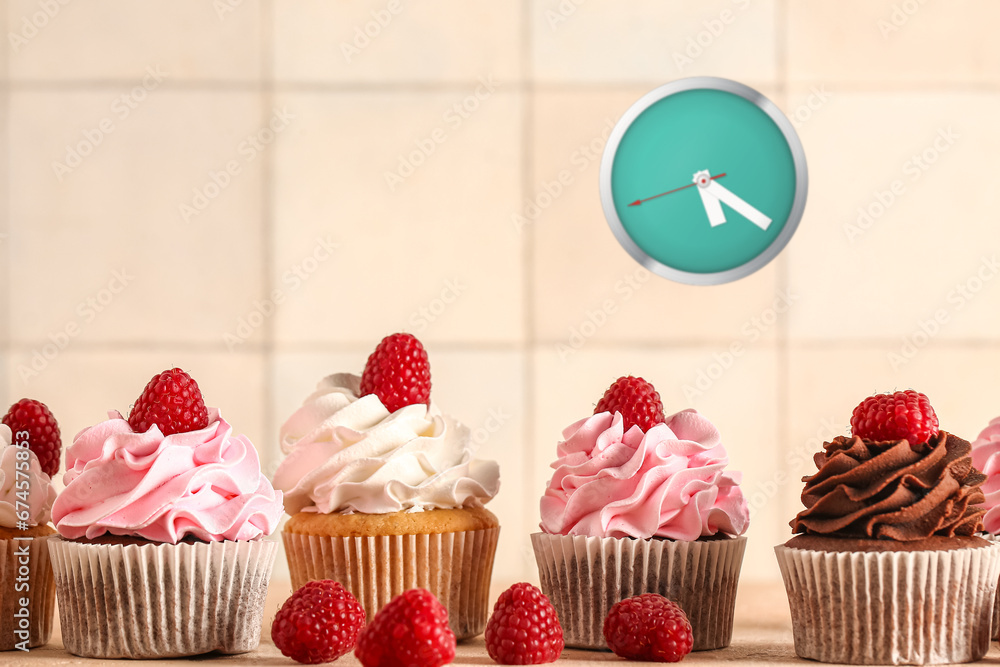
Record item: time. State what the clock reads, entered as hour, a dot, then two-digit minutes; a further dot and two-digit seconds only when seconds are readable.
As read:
5.20.42
